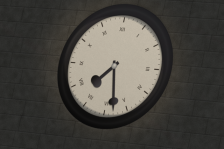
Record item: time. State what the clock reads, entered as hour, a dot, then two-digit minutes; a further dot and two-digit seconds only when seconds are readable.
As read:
7.28
